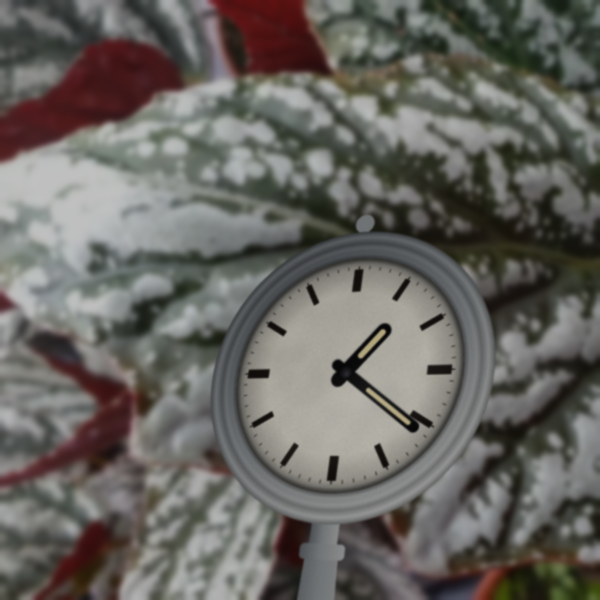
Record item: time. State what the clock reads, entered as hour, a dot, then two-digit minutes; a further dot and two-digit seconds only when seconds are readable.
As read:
1.21
